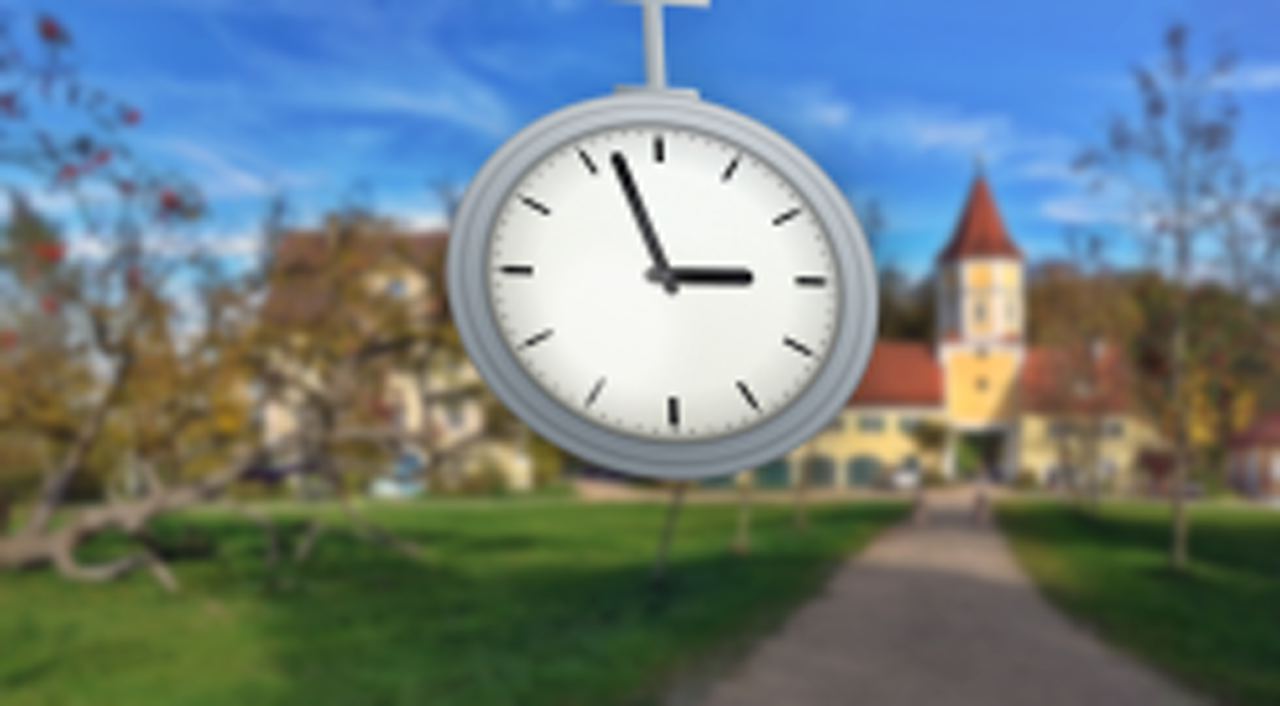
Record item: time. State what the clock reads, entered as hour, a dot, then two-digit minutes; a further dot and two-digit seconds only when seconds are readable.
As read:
2.57
